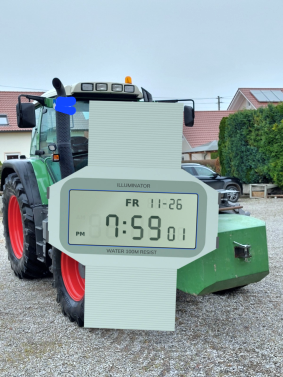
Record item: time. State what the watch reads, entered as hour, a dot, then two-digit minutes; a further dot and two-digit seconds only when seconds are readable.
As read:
7.59.01
